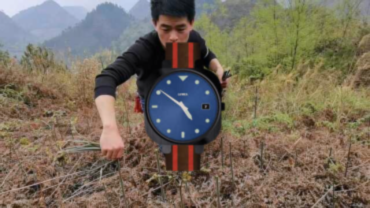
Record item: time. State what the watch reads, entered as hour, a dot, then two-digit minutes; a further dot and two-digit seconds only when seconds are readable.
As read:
4.51
